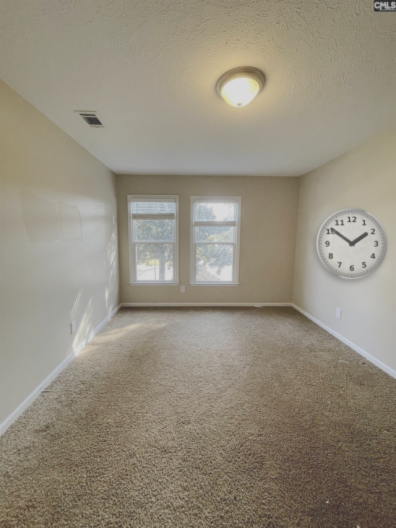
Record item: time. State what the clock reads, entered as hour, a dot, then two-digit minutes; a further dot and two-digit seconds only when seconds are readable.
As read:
1.51
